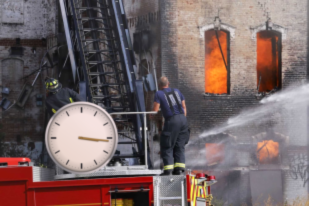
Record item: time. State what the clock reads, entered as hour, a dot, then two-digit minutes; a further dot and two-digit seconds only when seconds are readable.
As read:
3.16
